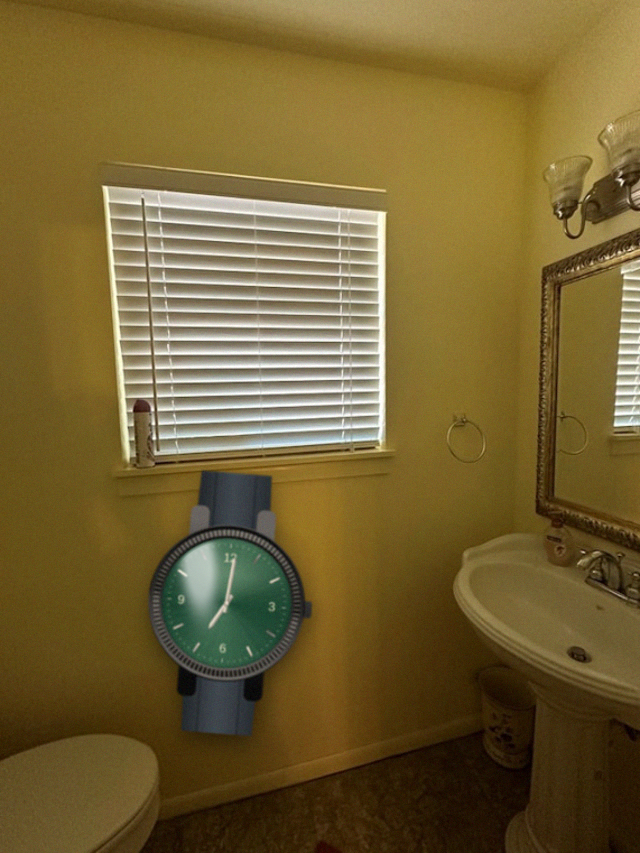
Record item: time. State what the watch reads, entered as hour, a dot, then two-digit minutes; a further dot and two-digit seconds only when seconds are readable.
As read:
7.01
